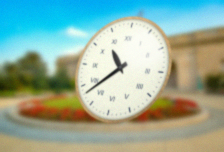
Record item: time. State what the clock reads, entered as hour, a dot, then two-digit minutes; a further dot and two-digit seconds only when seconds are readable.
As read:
10.38
